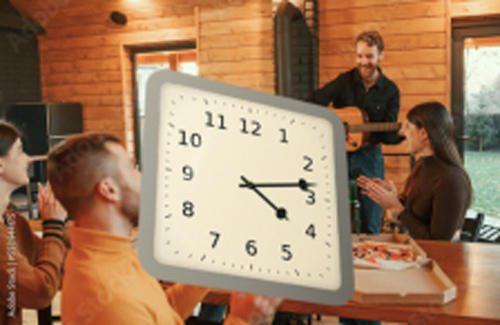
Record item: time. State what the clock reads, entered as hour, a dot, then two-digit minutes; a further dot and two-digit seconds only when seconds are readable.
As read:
4.13
